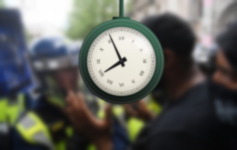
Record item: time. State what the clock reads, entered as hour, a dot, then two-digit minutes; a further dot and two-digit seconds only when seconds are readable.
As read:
7.56
